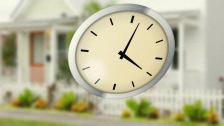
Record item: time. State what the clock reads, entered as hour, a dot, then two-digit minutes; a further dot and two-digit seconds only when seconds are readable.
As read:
4.02
